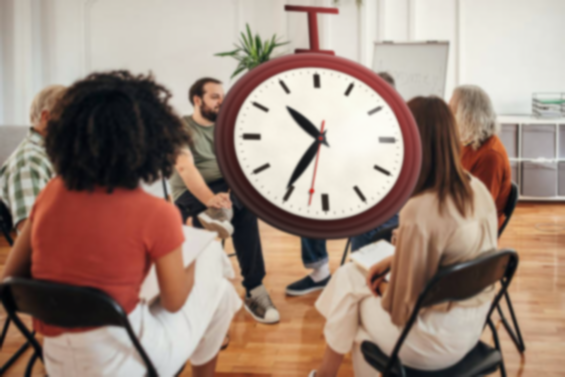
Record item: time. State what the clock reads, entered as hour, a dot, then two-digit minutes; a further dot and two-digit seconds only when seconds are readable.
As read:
10.35.32
